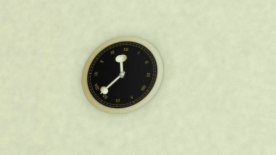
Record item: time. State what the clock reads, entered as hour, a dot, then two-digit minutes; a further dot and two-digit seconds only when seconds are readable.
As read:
11.37
